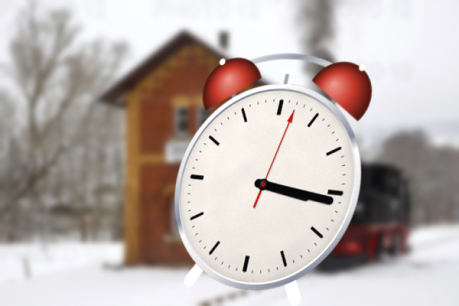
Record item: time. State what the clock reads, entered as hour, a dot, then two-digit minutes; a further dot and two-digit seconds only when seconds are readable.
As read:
3.16.02
